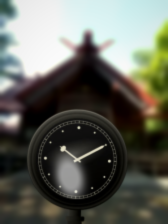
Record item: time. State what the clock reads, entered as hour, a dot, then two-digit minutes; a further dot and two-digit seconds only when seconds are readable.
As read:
10.10
